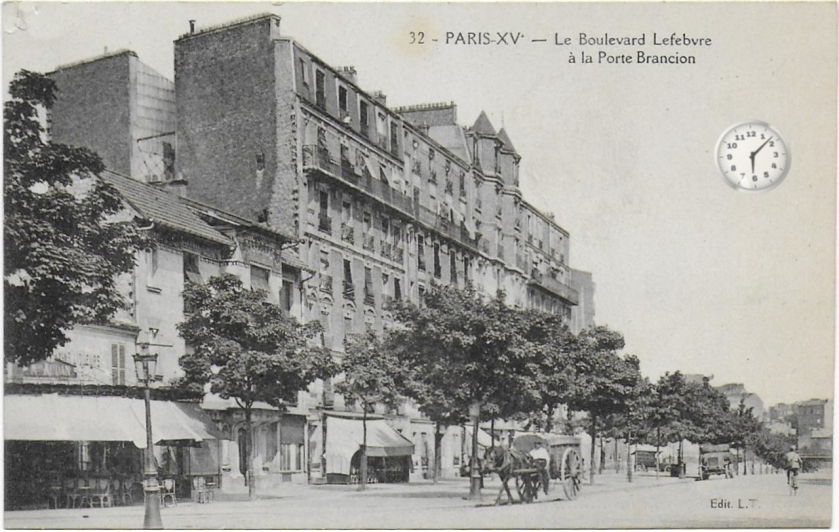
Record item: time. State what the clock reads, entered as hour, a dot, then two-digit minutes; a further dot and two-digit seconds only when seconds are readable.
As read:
6.08
